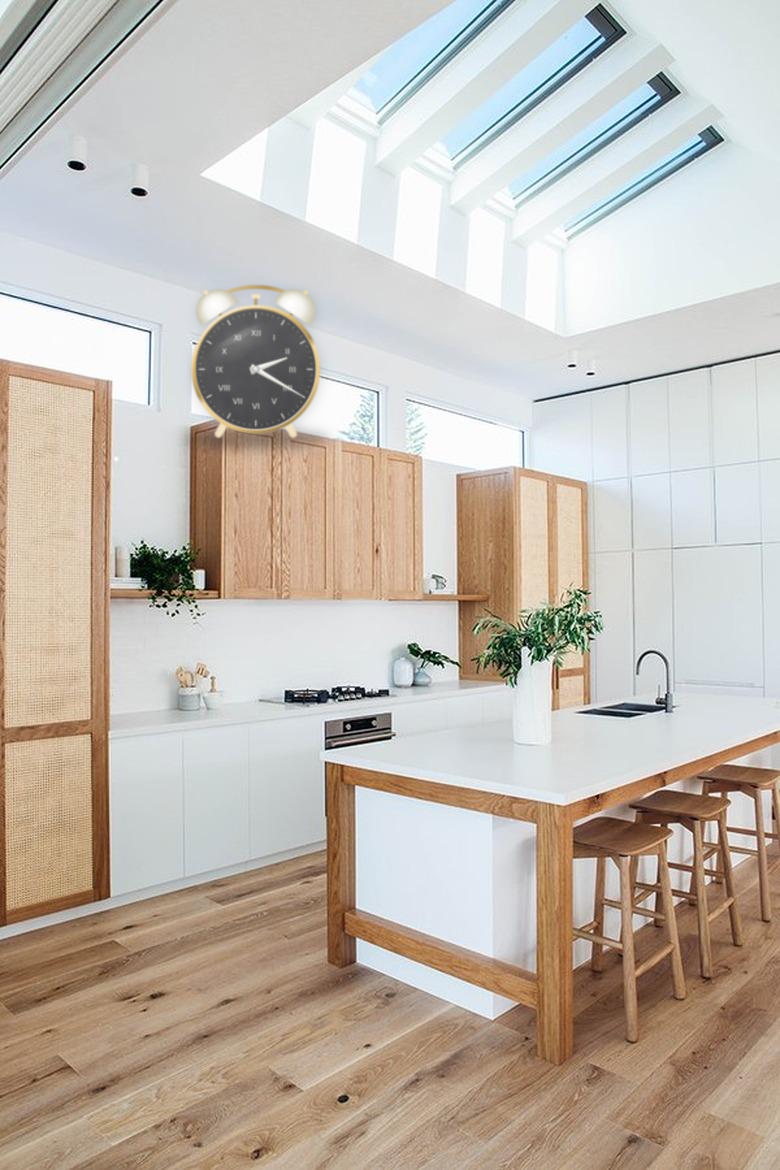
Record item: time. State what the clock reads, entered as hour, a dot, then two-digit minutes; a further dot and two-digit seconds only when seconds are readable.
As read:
2.20
